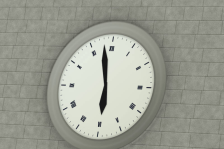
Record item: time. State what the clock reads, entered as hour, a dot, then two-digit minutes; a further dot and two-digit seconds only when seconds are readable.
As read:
5.58
